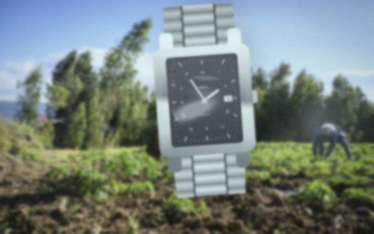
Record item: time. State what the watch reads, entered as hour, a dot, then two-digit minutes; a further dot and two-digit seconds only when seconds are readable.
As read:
1.55
